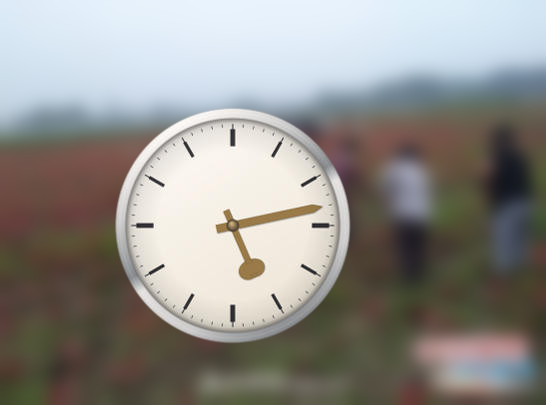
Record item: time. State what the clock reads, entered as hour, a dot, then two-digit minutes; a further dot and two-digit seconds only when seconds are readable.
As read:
5.13
